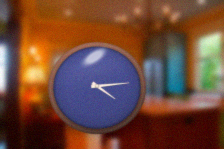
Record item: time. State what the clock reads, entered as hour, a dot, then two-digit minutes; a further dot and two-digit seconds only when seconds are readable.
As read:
4.14
